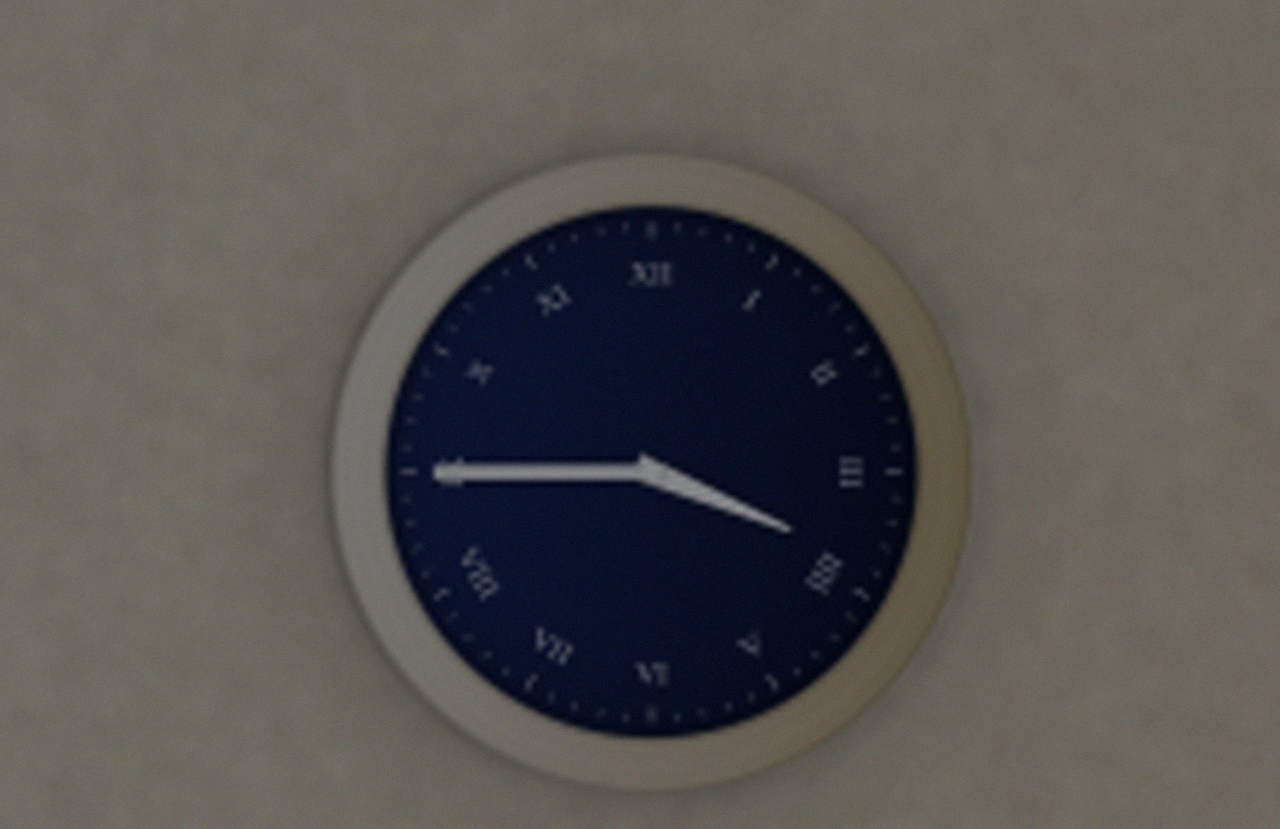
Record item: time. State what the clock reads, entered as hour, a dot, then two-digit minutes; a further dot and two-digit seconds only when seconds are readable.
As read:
3.45
